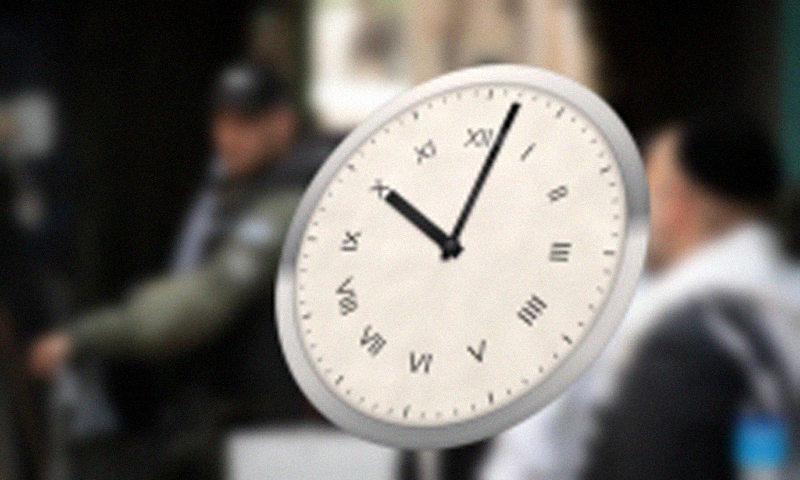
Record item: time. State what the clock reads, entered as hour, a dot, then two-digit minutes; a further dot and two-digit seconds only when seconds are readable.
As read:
10.02
